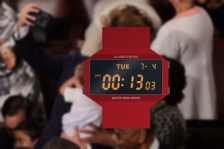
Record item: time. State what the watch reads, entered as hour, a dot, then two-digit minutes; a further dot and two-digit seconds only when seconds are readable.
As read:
0.13.03
